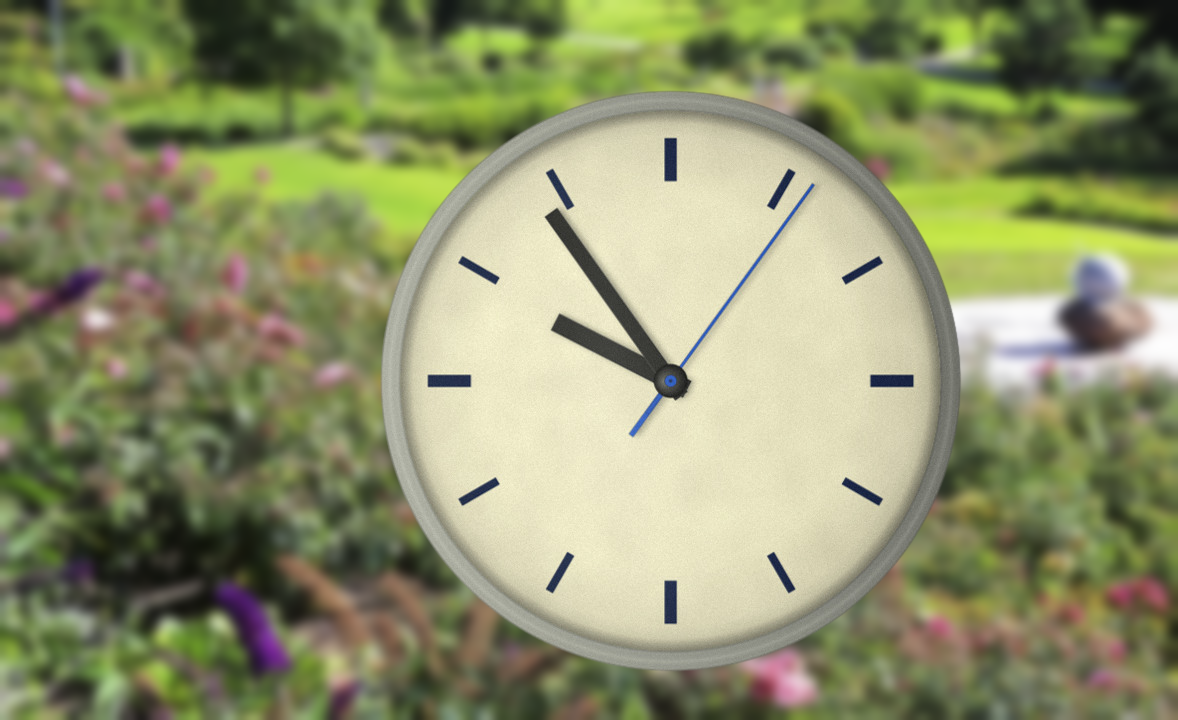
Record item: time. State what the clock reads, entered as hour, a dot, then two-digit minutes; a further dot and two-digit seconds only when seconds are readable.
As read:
9.54.06
